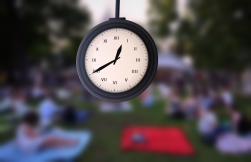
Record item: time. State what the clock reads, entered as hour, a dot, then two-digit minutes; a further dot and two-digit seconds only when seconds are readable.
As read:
12.40
